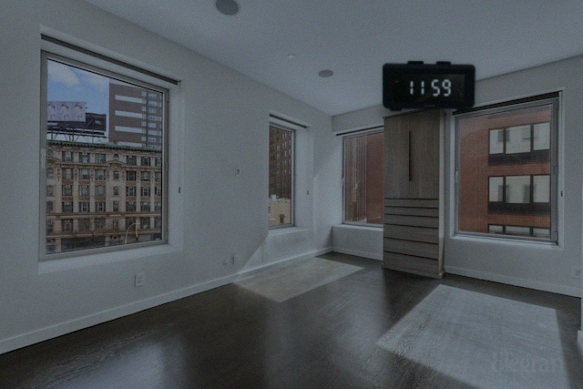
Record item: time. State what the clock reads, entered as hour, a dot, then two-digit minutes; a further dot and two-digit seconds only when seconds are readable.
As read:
11.59
